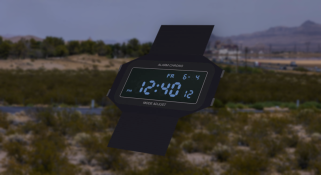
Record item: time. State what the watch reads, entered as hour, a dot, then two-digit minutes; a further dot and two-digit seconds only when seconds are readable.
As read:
12.40.12
